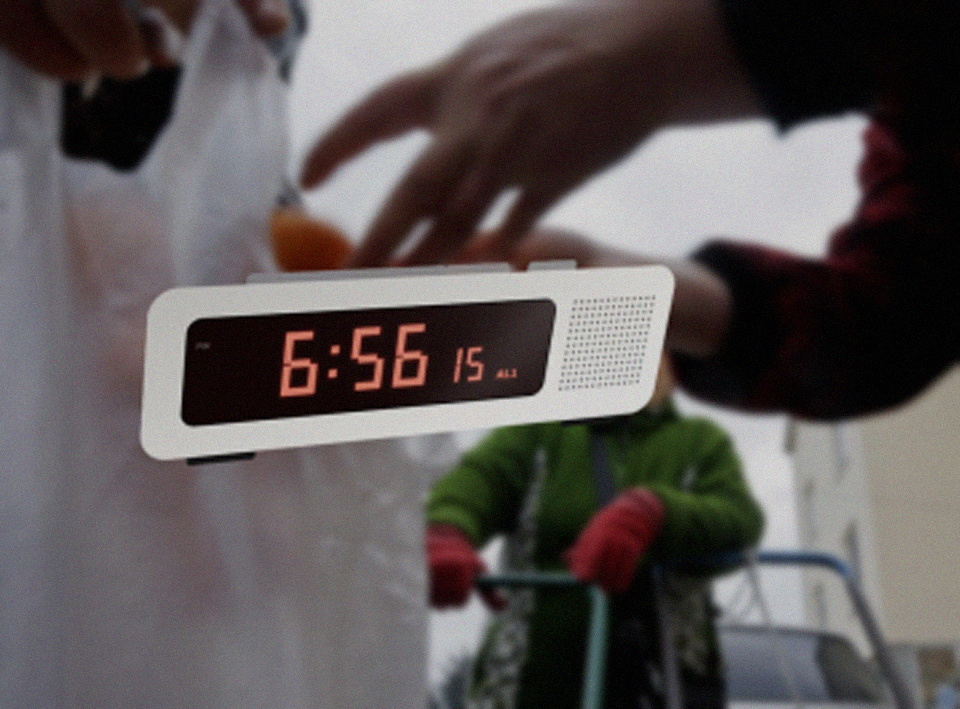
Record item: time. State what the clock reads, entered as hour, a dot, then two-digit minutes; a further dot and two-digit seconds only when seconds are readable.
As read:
6.56.15
